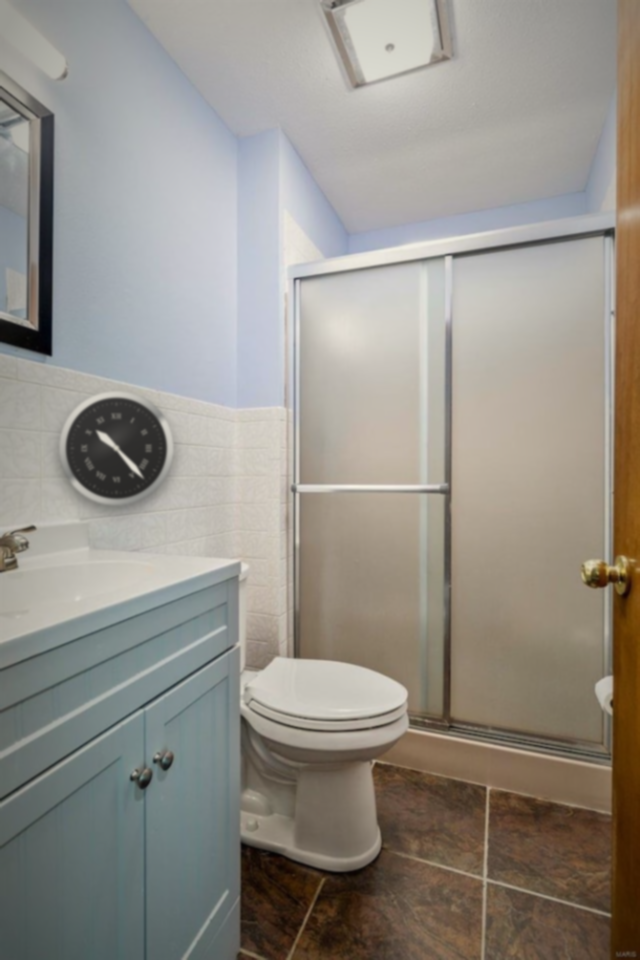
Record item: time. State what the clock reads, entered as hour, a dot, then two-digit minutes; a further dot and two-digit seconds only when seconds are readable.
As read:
10.23
